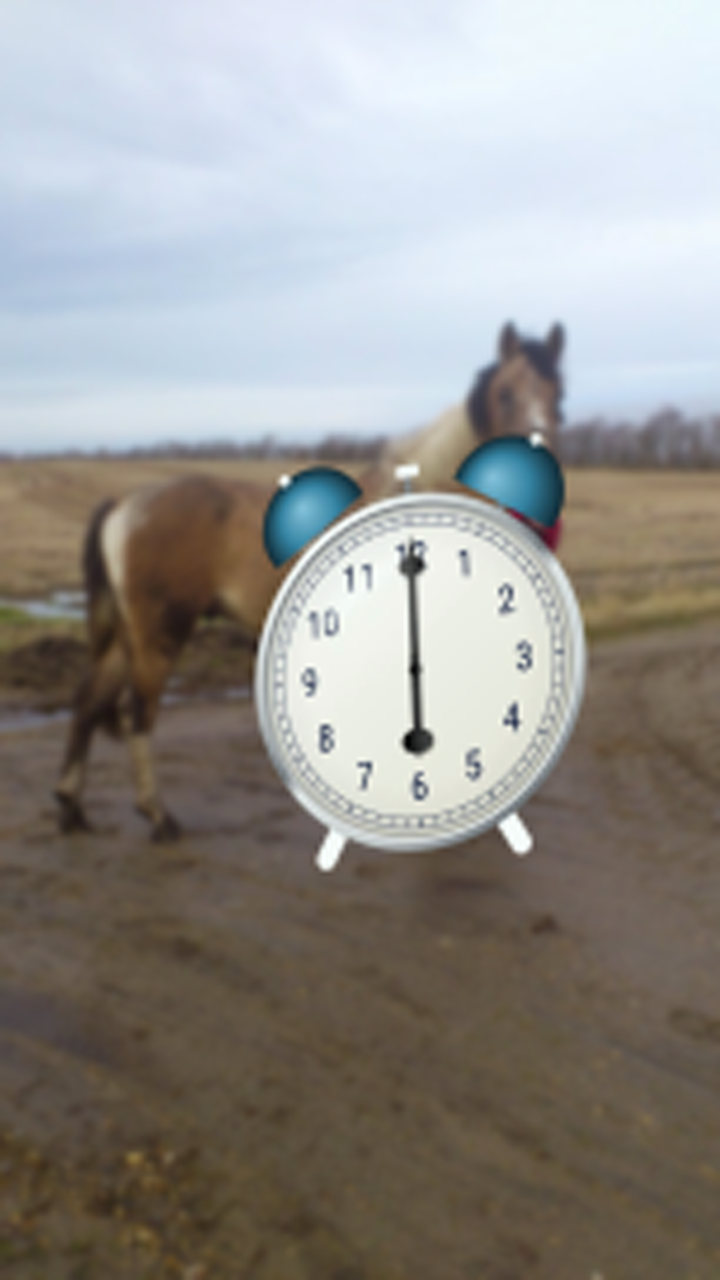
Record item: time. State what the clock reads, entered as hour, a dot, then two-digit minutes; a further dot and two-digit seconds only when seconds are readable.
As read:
6.00
